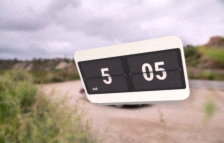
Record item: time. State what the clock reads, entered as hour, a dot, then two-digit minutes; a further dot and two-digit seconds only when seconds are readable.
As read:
5.05
